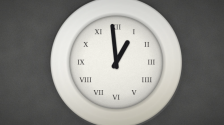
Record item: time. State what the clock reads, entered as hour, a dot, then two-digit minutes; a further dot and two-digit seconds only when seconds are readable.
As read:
12.59
